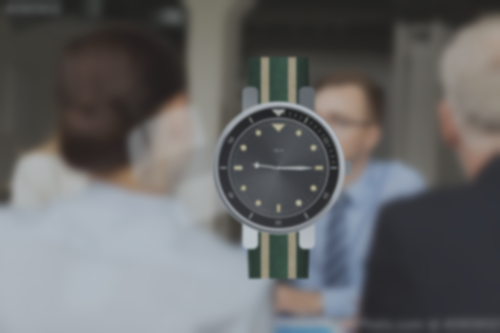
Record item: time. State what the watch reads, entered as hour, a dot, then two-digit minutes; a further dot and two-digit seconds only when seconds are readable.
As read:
9.15
